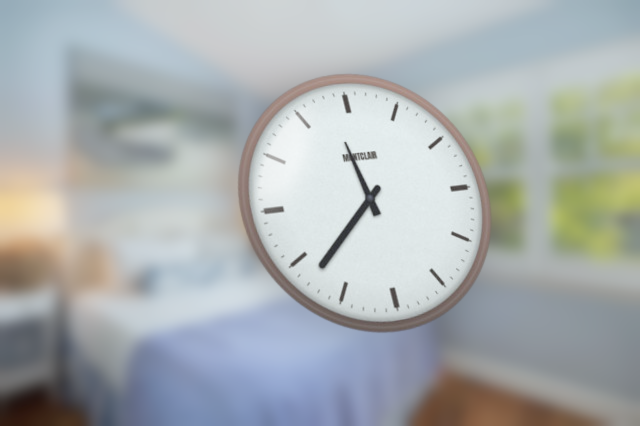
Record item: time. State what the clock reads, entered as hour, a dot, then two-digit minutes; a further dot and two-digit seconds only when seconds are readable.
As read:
11.38
